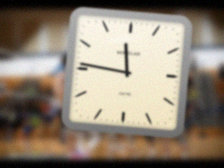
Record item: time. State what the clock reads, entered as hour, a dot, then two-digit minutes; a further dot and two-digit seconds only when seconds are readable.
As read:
11.46
